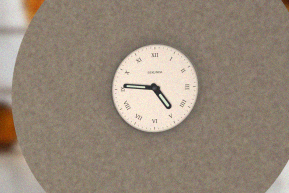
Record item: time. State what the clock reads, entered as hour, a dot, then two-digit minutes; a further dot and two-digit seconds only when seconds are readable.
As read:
4.46
